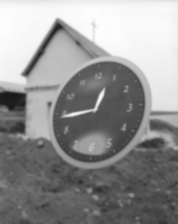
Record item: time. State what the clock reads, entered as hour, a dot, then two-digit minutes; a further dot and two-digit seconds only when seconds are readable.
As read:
12.44
